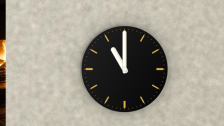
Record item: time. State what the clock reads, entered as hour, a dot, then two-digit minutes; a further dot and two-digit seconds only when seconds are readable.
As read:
11.00
